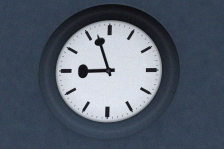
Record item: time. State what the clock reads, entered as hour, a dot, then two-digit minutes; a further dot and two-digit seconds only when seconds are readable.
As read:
8.57
